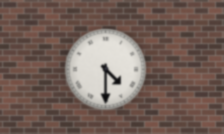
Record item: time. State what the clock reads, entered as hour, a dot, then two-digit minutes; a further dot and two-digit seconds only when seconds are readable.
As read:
4.30
